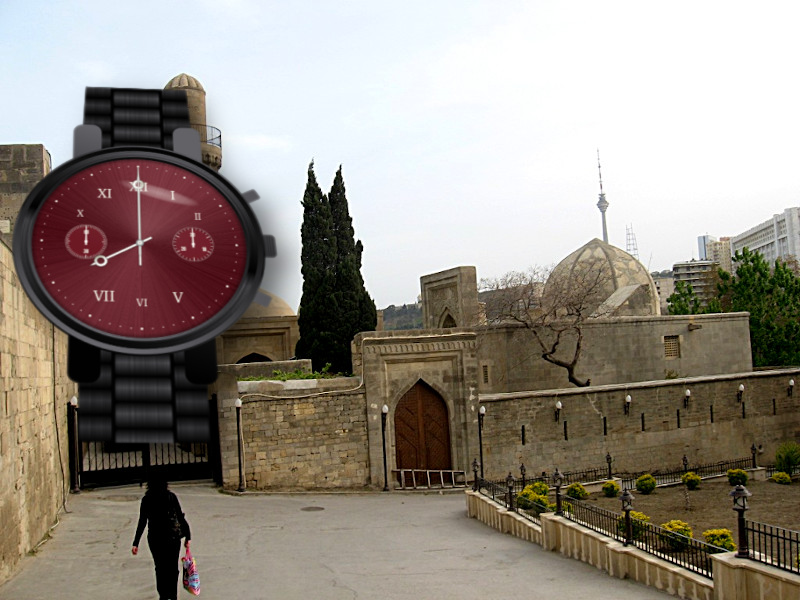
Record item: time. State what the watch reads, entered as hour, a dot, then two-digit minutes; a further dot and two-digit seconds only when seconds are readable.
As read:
8.00
